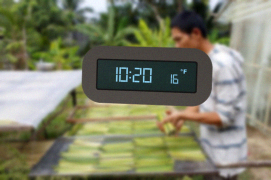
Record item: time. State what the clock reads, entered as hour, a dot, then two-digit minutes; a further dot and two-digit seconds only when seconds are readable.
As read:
10.20
